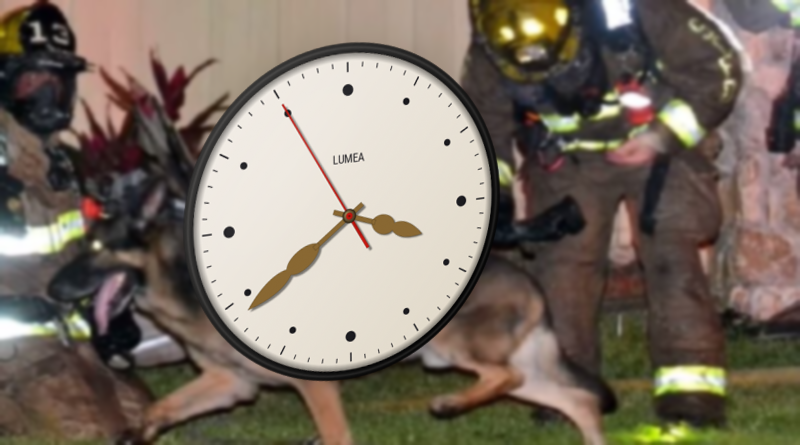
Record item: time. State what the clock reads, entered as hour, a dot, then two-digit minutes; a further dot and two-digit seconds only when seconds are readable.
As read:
3.38.55
